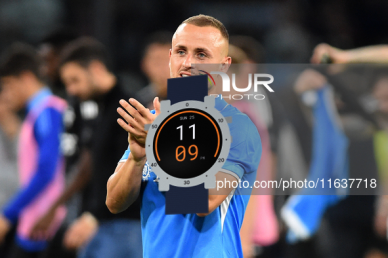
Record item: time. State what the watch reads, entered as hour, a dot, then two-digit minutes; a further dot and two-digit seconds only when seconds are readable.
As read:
11.09
